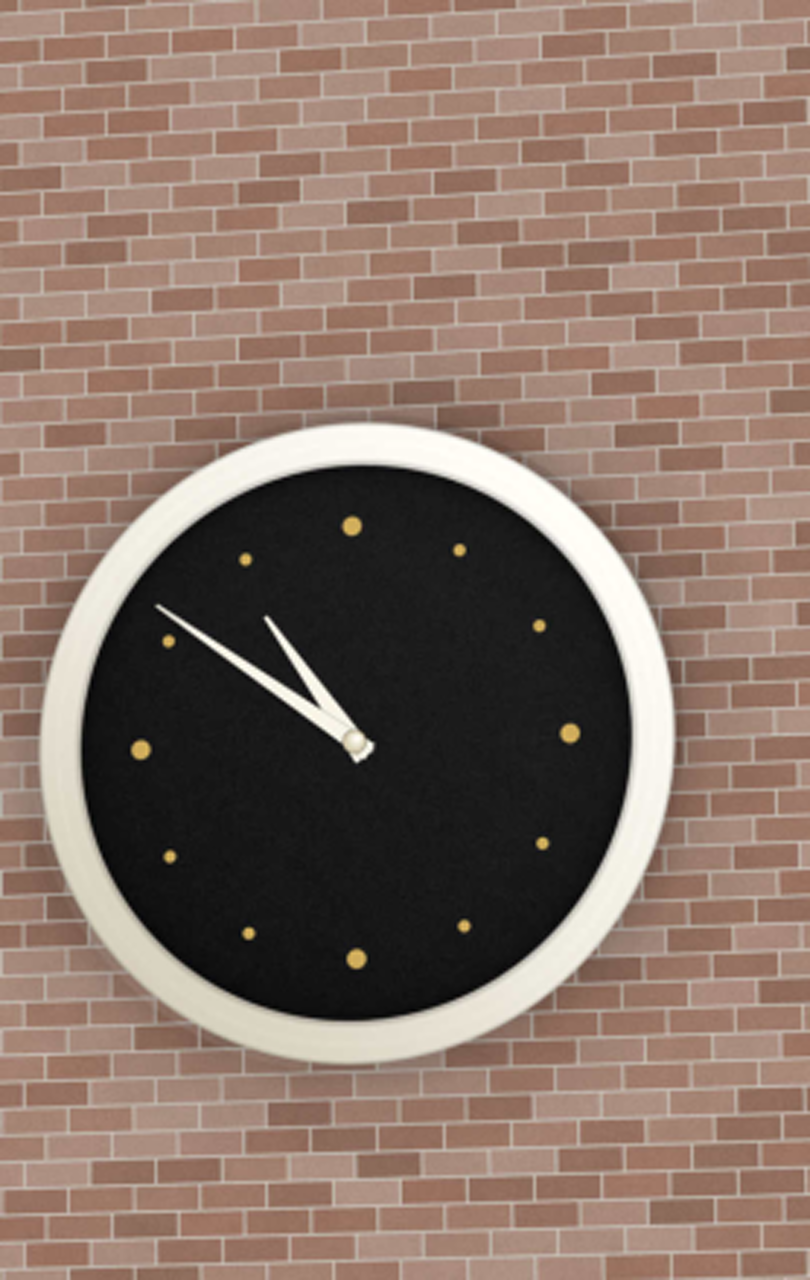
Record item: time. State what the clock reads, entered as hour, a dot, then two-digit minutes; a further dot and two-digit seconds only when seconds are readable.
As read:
10.51
